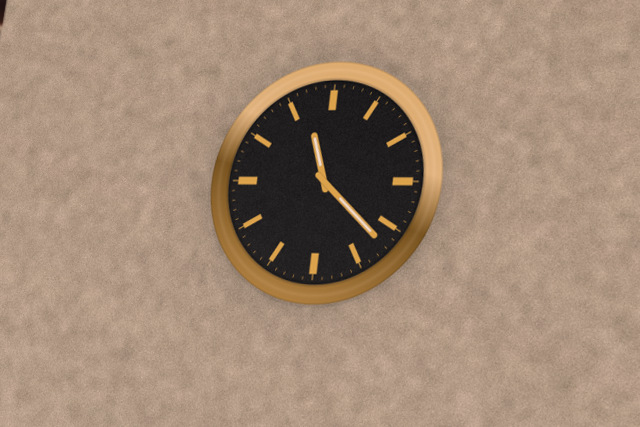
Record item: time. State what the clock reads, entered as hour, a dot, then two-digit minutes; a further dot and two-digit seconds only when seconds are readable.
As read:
11.22
